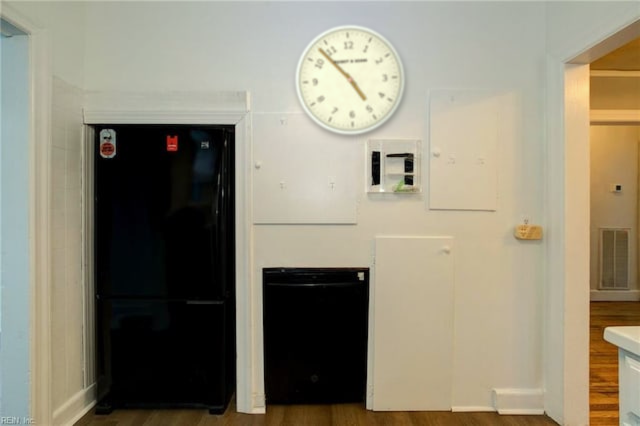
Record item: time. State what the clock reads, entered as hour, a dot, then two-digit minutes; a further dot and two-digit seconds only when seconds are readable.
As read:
4.53
